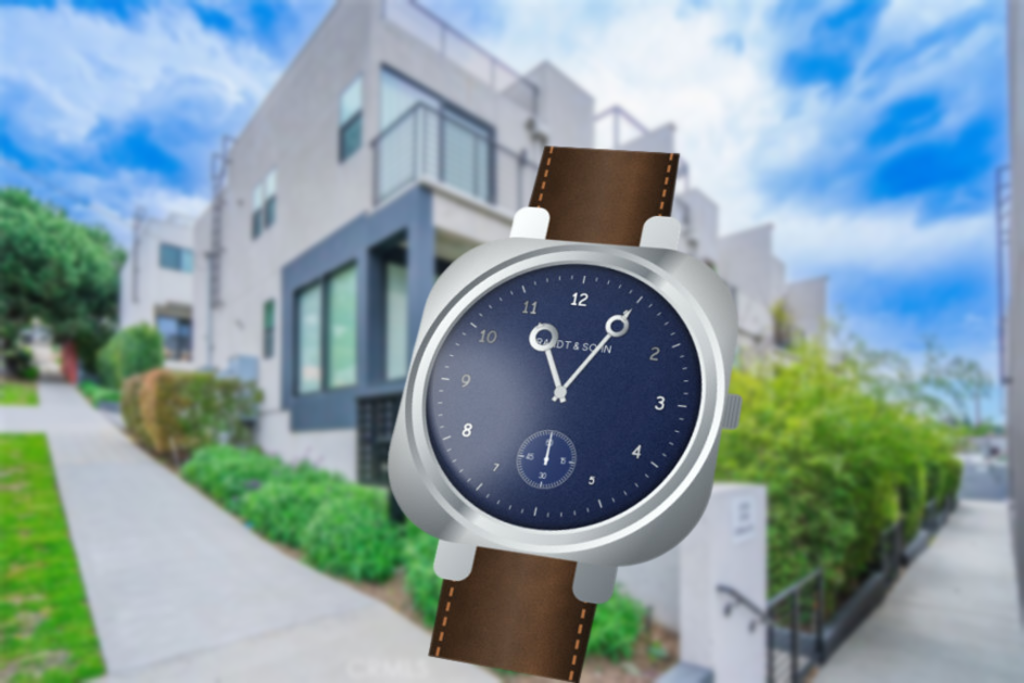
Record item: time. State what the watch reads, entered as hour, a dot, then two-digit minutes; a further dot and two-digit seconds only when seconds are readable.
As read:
11.05
